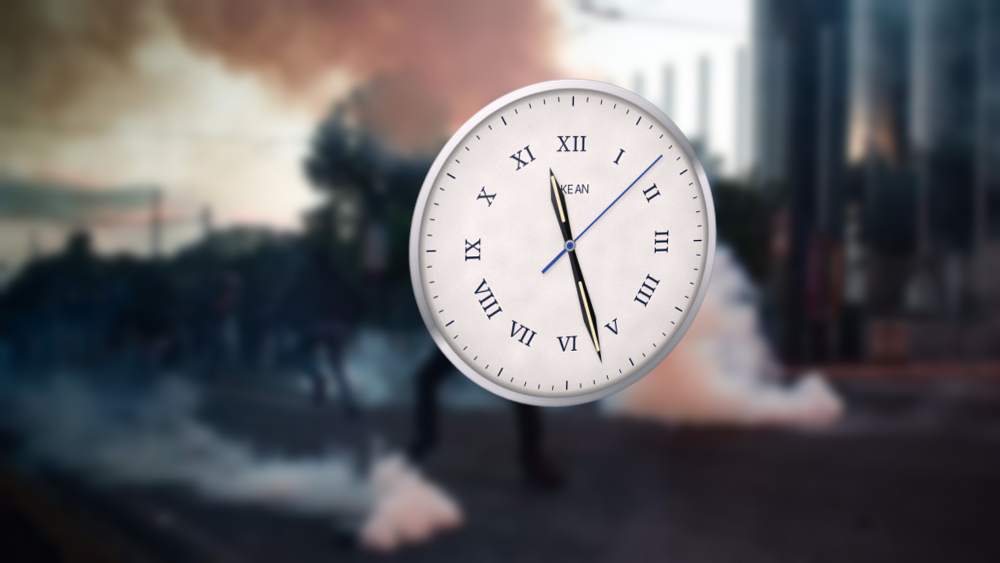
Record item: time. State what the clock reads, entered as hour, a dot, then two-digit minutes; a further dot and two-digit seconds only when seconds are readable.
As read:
11.27.08
